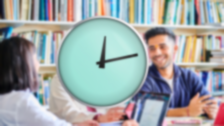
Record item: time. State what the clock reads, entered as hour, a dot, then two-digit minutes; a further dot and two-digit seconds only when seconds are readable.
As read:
12.13
